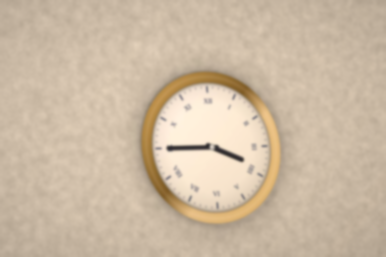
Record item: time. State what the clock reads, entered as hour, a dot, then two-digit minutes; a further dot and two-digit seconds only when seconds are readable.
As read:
3.45
